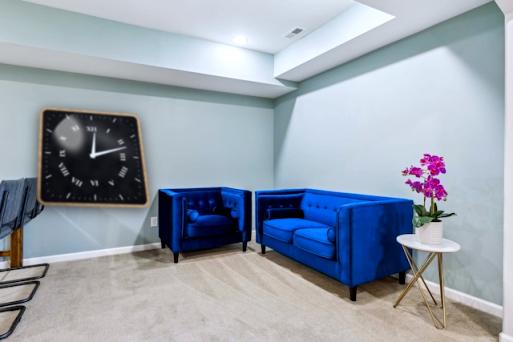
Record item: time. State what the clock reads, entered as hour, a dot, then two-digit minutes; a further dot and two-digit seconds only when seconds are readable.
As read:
12.12
